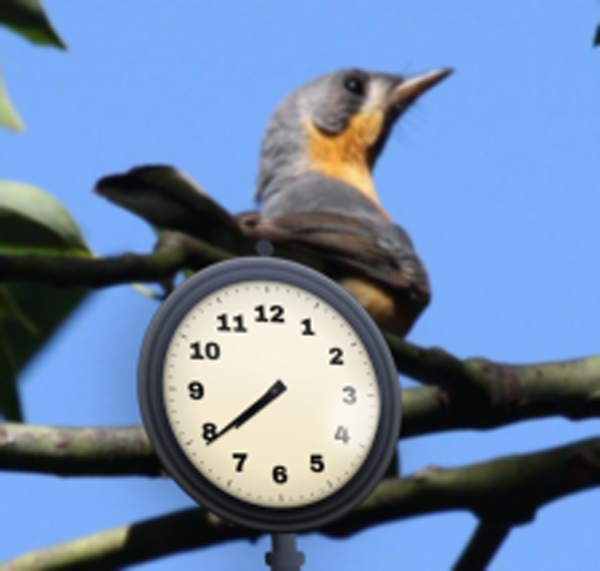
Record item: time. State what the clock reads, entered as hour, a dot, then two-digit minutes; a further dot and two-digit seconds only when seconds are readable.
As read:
7.39
